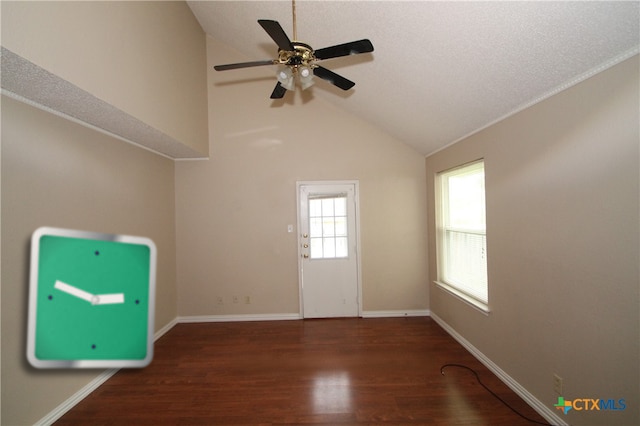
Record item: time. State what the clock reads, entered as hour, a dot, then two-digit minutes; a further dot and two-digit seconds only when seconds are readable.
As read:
2.48
